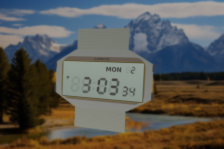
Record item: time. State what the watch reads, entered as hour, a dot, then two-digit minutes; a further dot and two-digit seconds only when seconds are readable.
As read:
3.03.34
